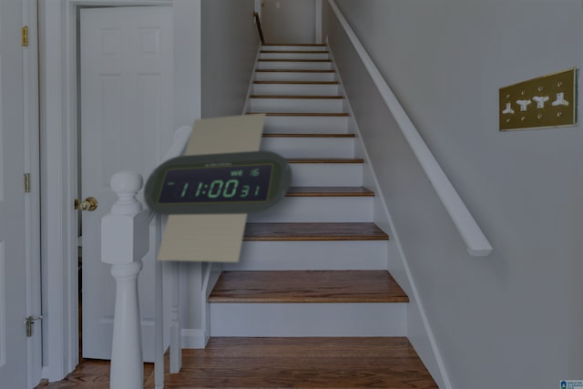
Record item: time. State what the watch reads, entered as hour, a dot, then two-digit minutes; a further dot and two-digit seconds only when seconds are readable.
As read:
11.00.31
